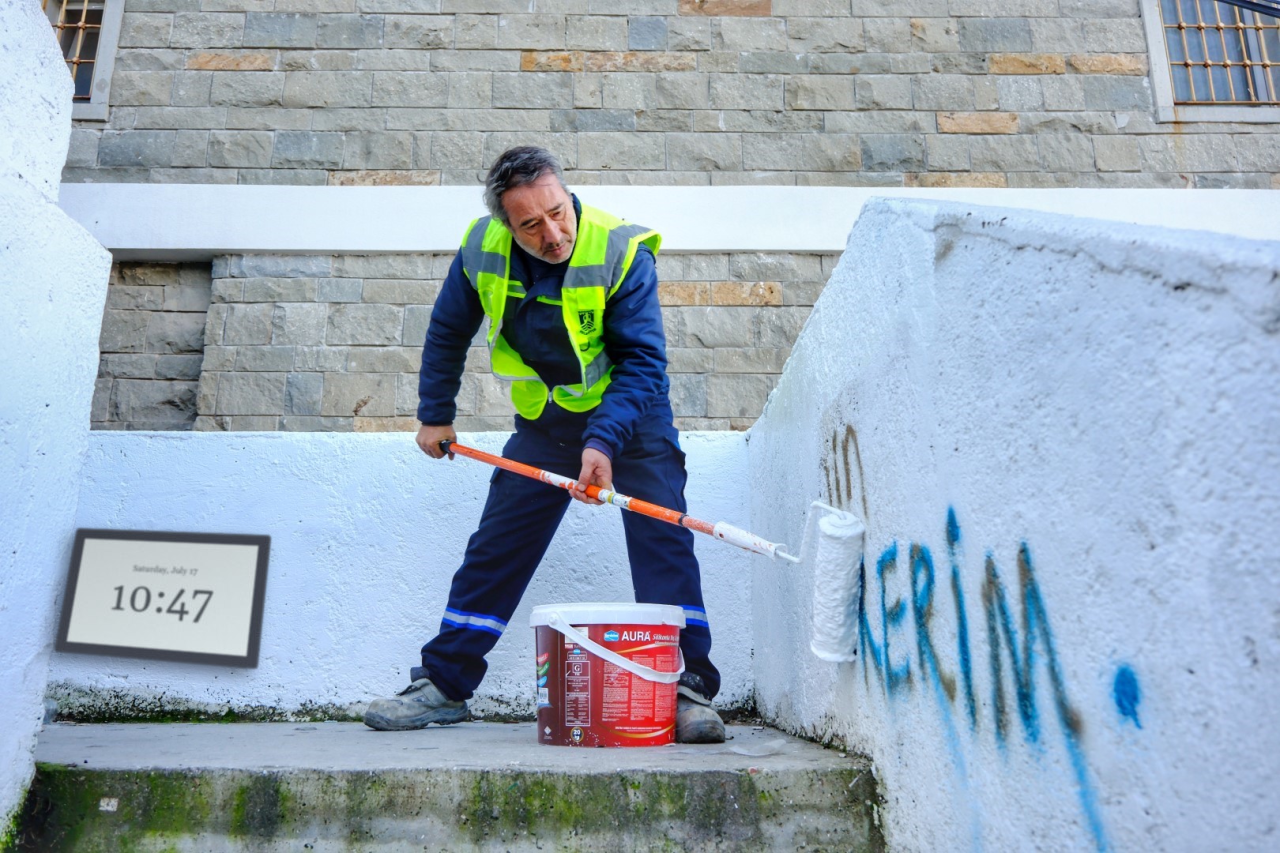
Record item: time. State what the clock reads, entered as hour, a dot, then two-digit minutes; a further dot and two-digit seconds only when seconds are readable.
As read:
10.47
